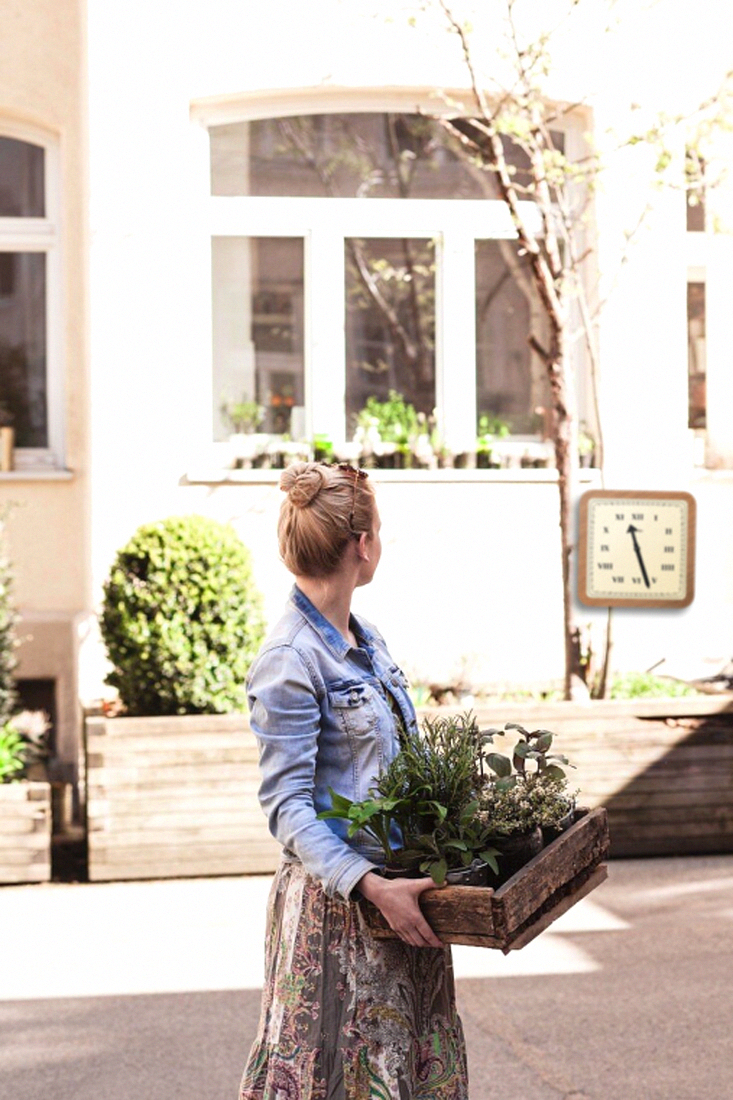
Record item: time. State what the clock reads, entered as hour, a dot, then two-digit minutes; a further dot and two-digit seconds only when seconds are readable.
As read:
11.27
